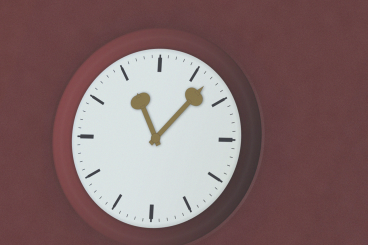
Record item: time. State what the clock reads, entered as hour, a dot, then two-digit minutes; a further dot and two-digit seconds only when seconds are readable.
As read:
11.07
